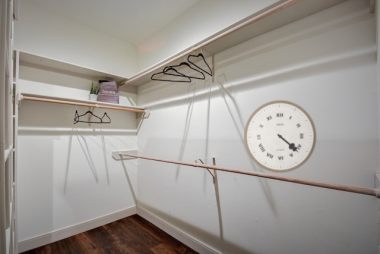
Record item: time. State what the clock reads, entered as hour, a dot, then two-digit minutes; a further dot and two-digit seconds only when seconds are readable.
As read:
4.22
